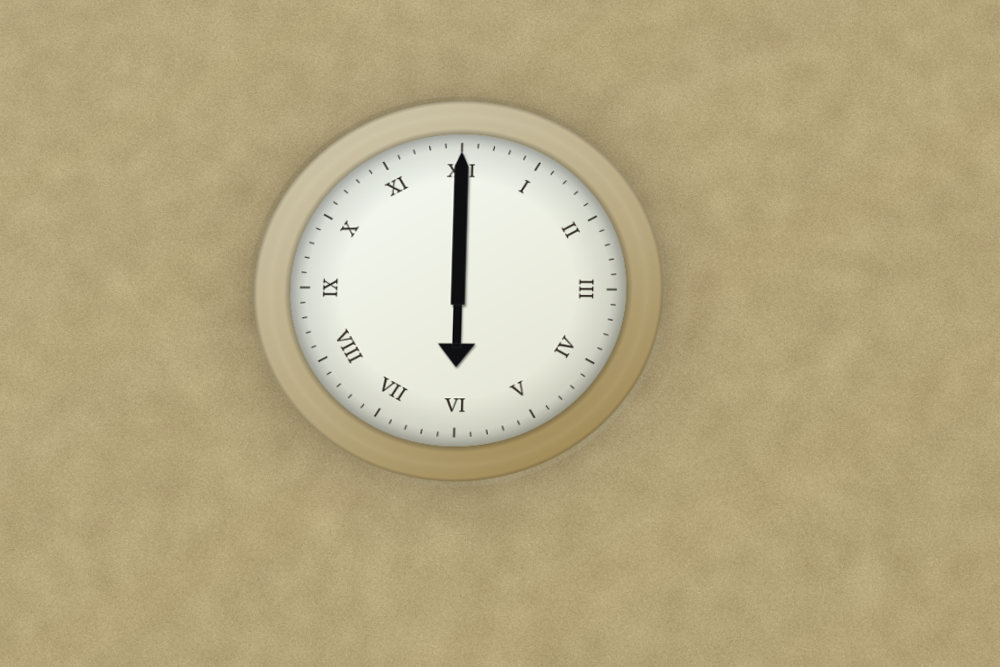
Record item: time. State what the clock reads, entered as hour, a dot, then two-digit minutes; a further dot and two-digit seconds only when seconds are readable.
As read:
6.00
